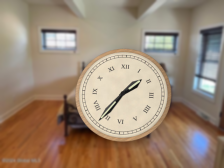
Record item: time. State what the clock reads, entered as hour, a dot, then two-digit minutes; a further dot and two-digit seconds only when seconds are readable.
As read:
1.36
